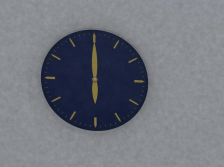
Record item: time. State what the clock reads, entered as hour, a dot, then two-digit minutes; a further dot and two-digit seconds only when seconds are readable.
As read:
6.00
